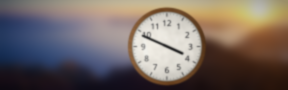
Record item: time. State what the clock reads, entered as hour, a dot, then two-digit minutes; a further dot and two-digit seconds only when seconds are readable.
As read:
3.49
